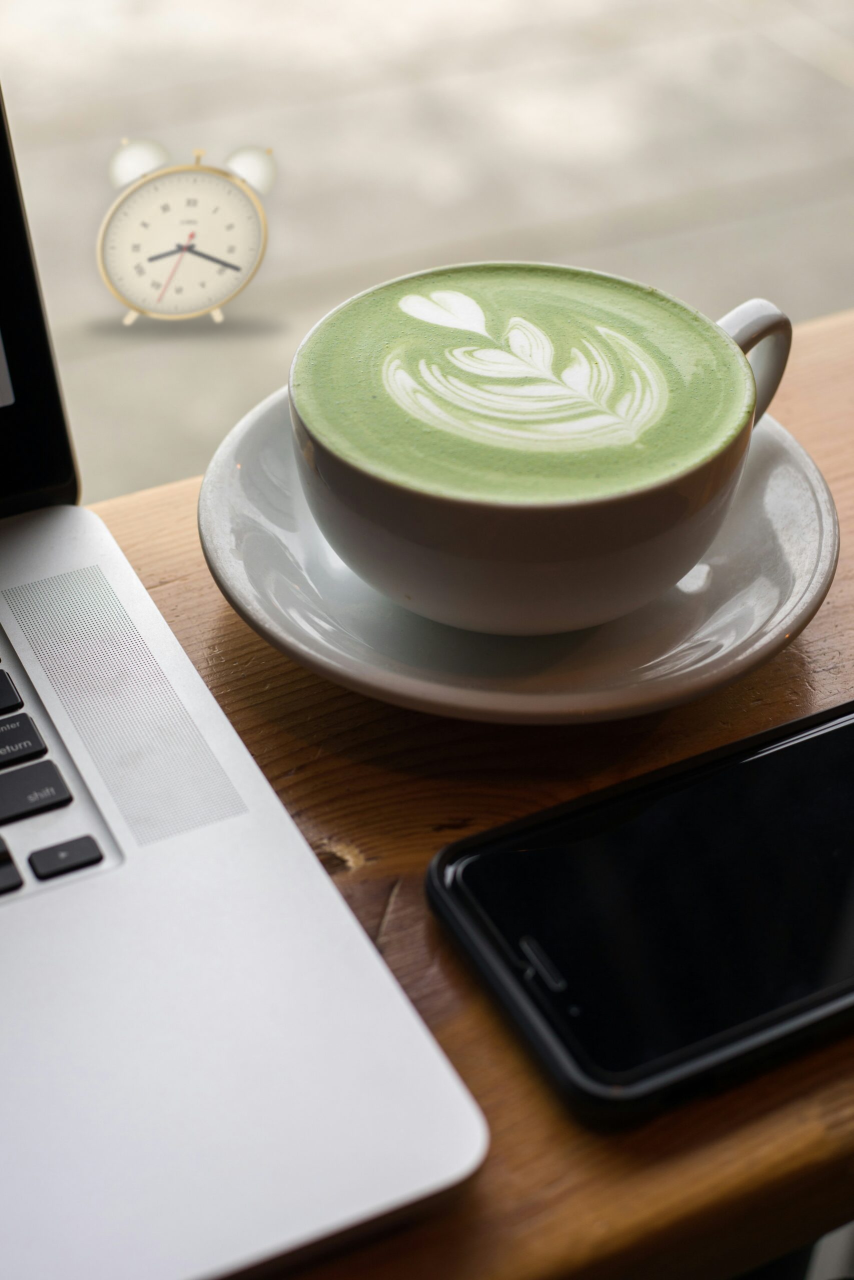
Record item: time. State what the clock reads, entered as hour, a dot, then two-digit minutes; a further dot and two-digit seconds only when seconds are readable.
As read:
8.18.33
